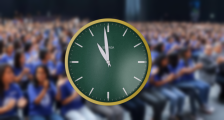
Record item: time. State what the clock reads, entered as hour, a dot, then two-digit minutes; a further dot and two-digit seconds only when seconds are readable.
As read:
10.59
